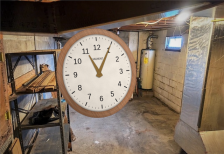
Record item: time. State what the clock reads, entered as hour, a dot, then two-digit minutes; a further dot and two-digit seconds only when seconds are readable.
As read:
11.05
